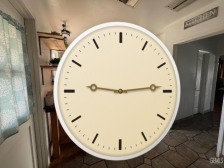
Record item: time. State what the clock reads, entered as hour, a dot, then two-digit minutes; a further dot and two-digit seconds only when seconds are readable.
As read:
9.14
